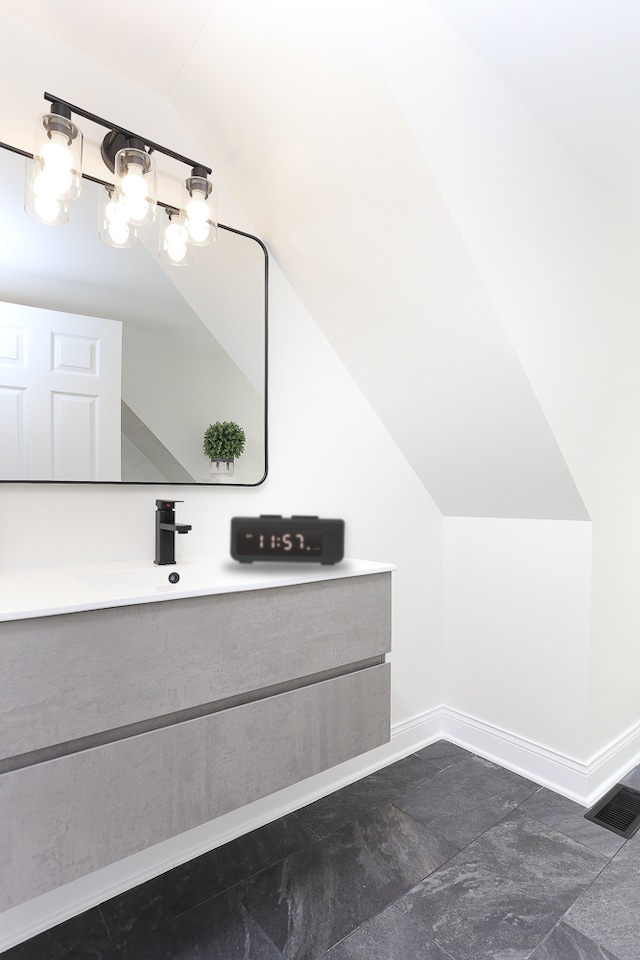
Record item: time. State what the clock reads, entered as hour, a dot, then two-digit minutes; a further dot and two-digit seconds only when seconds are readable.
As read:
11.57
